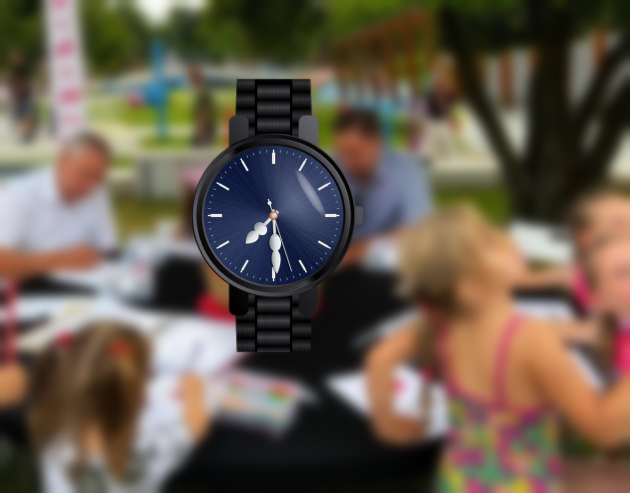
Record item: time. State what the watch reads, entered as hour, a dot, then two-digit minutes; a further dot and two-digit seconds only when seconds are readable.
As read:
7.29.27
